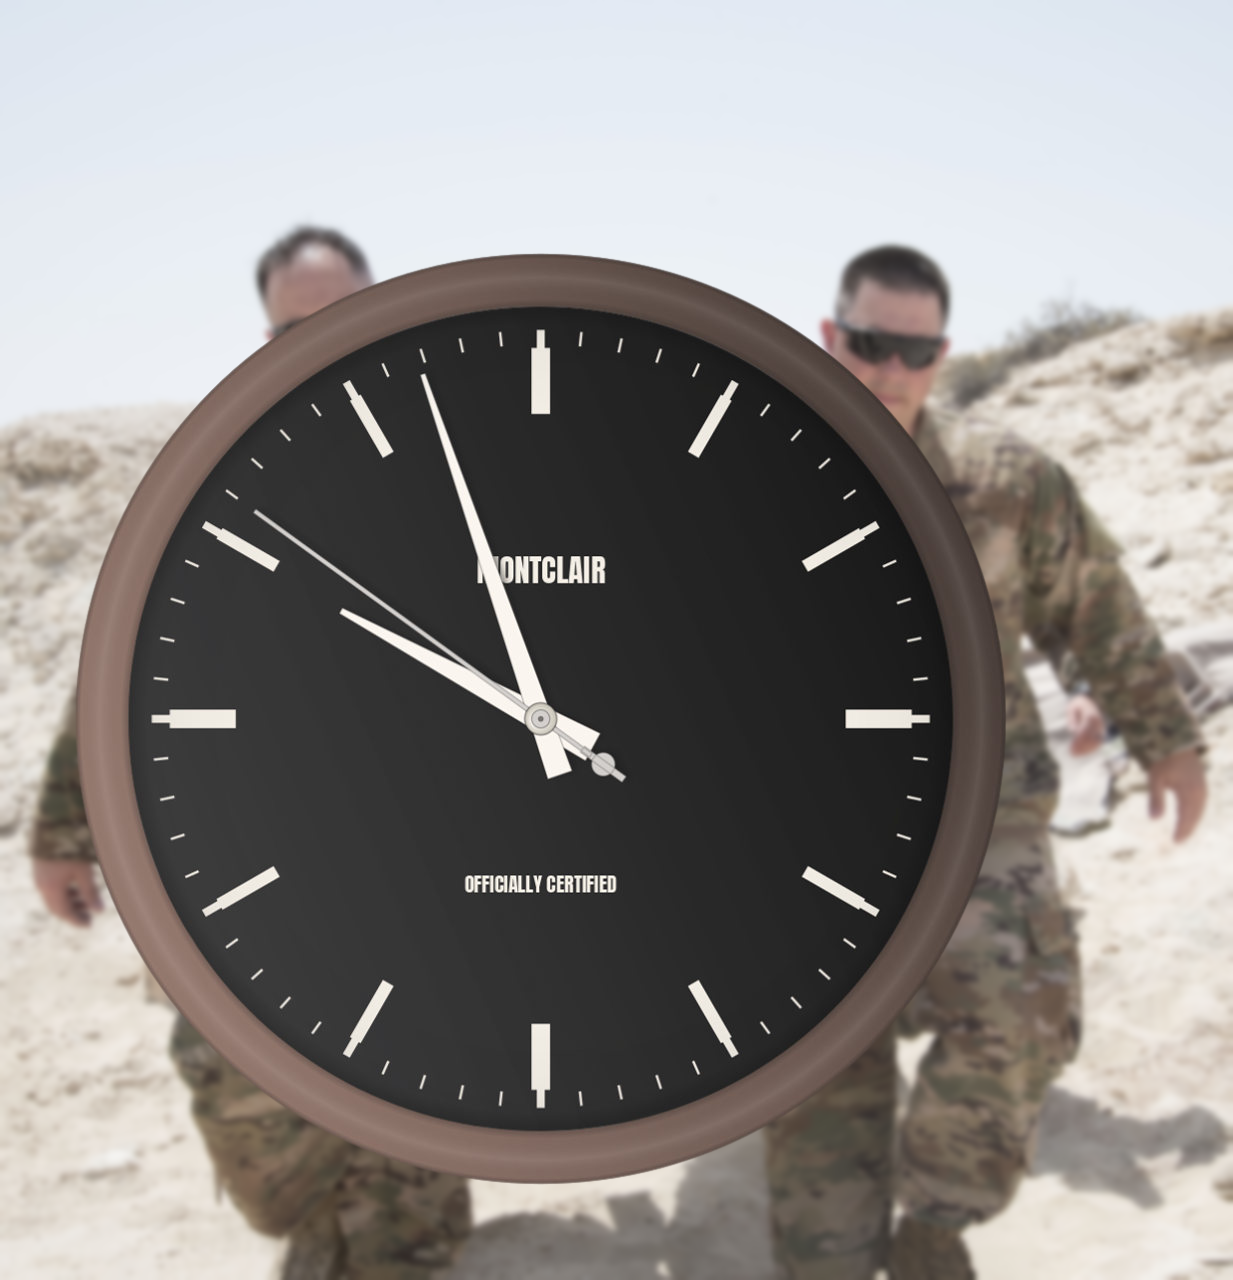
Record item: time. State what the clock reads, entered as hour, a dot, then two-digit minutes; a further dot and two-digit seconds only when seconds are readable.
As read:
9.56.51
